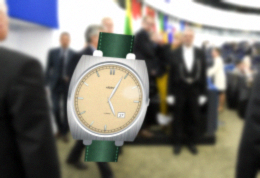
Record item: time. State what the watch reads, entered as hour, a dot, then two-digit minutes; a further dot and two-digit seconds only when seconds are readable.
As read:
5.04
